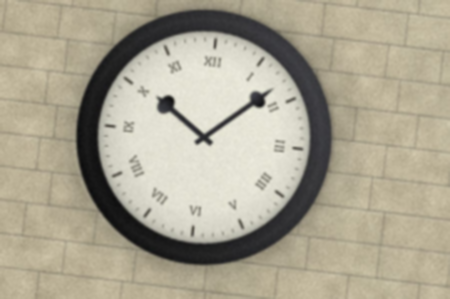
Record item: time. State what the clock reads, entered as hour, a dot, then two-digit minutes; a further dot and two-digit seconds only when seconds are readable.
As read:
10.08
